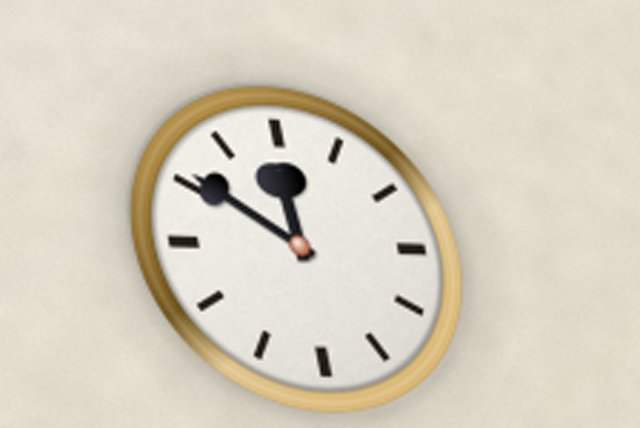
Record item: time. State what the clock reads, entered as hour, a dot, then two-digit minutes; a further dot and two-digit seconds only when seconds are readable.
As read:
11.51
